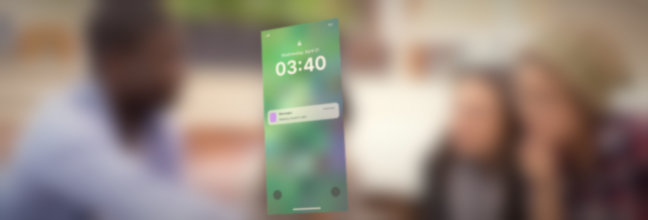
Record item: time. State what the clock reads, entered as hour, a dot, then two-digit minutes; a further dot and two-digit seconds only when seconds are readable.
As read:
3.40
